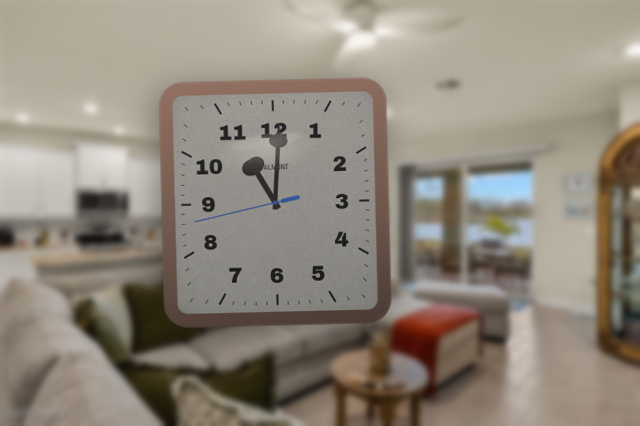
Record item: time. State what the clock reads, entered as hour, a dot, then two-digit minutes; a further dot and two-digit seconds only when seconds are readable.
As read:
11.00.43
